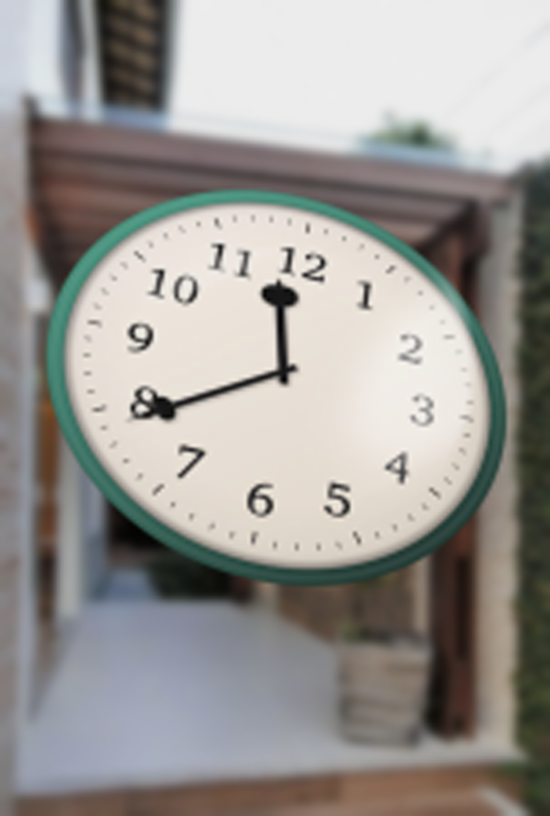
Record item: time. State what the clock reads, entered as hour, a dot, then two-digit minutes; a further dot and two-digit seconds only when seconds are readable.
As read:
11.39
